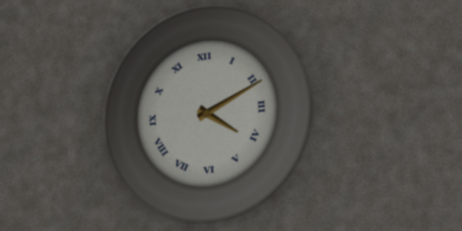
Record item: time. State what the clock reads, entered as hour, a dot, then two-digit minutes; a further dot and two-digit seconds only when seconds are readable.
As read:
4.11
